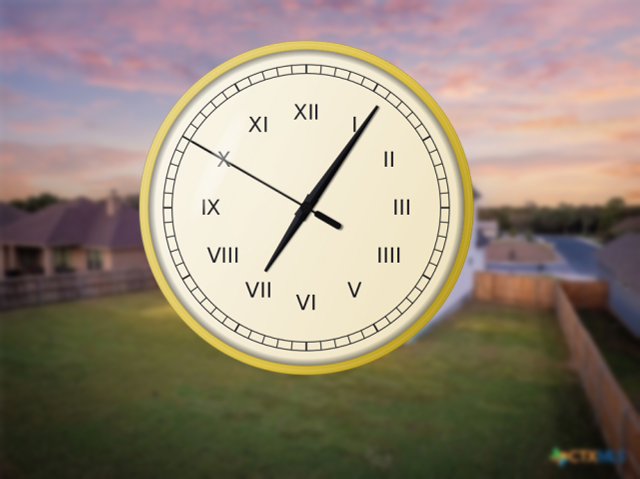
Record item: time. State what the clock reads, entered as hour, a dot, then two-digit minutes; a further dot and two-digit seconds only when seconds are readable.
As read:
7.05.50
